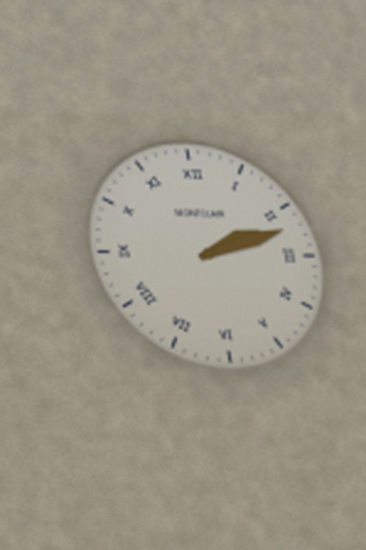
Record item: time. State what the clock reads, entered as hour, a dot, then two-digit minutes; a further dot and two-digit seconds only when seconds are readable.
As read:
2.12
